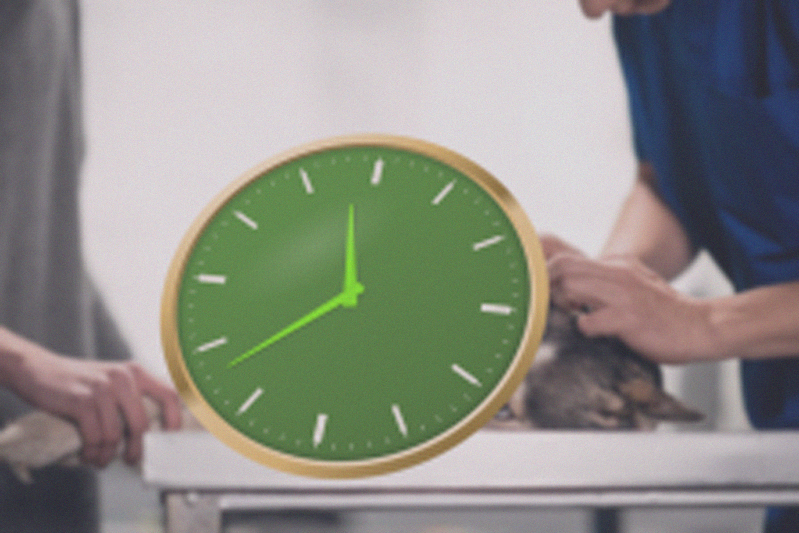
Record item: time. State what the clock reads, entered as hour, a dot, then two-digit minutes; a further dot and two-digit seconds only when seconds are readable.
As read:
11.38
